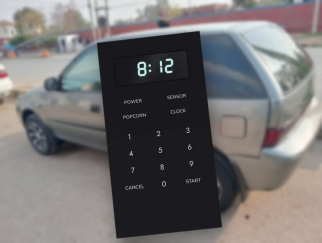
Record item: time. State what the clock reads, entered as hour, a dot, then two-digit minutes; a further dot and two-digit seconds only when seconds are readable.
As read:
8.12
